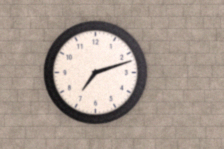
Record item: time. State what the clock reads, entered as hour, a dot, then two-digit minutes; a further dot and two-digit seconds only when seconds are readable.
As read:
7.12
